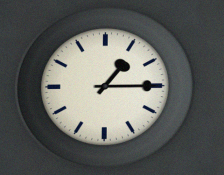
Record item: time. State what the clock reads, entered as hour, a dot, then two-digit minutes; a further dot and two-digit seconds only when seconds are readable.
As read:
1.15
